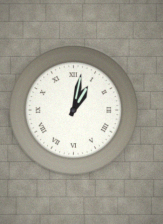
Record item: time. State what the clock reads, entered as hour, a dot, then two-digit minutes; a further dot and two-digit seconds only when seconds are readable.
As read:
1.02
